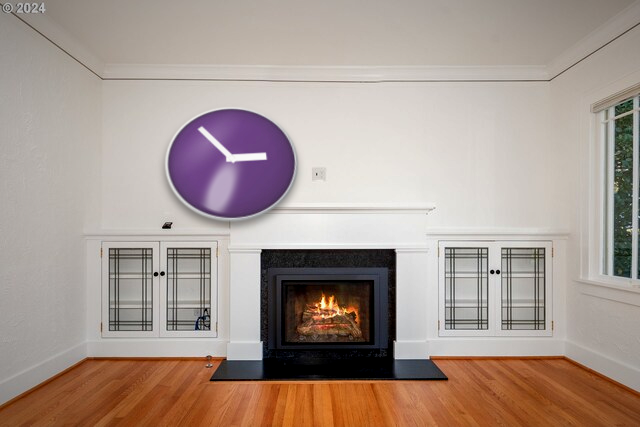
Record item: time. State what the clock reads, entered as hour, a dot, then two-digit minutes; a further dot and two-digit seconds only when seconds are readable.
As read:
2.53
